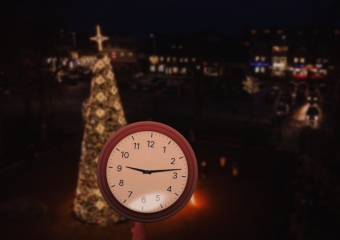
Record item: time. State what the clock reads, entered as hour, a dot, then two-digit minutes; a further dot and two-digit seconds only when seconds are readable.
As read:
9.13
